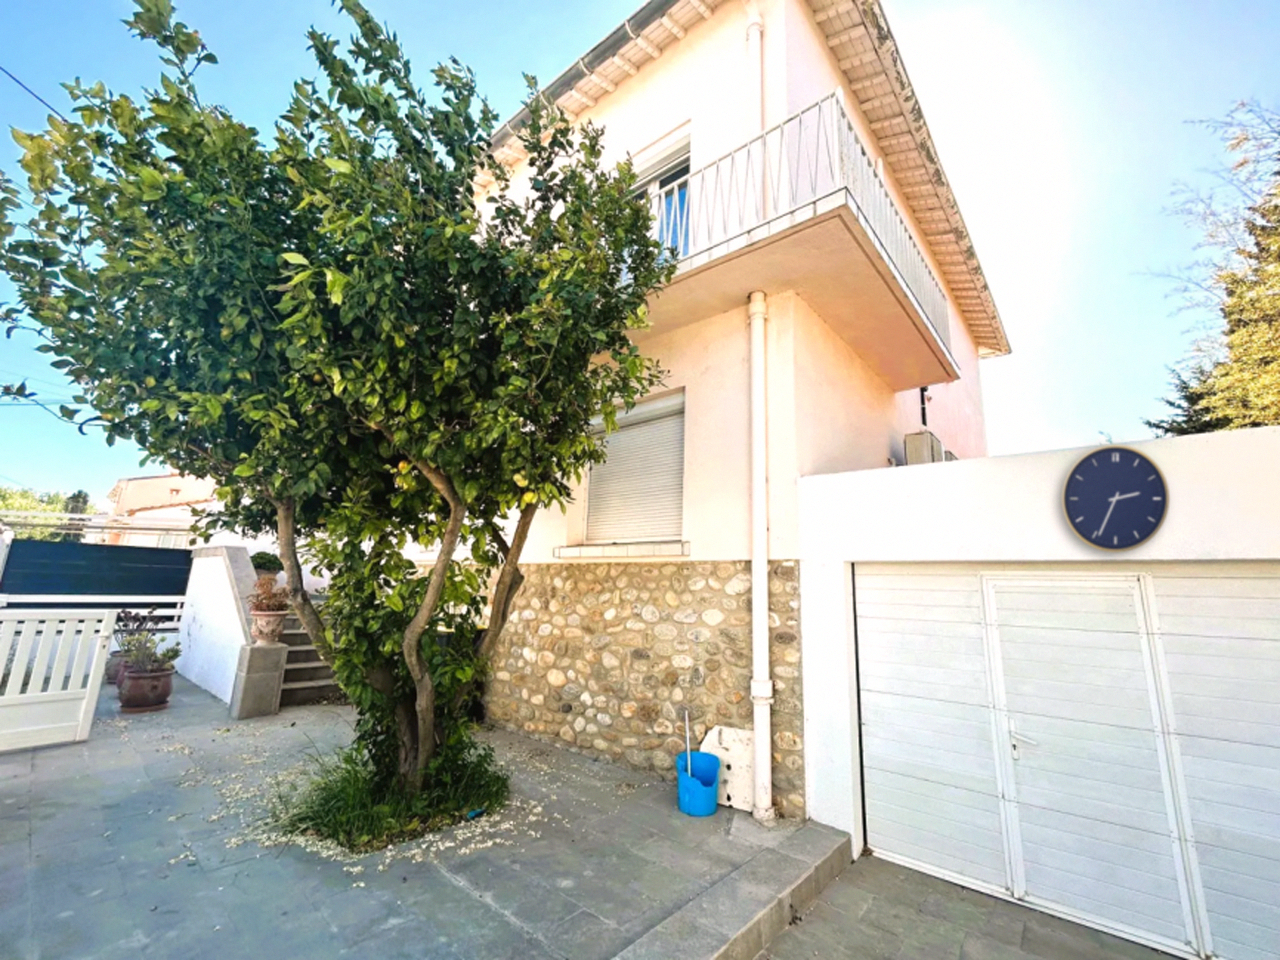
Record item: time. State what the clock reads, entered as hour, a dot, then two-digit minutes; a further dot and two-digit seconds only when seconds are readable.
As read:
2.34
